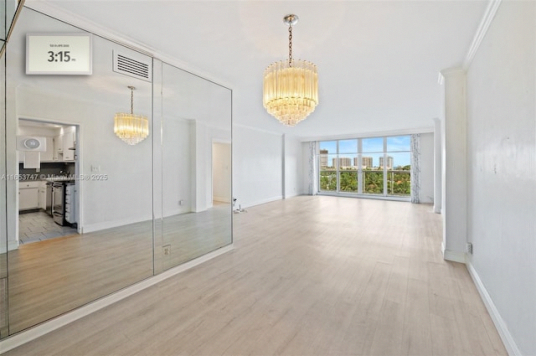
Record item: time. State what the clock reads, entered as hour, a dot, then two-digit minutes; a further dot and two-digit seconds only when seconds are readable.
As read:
3.15
